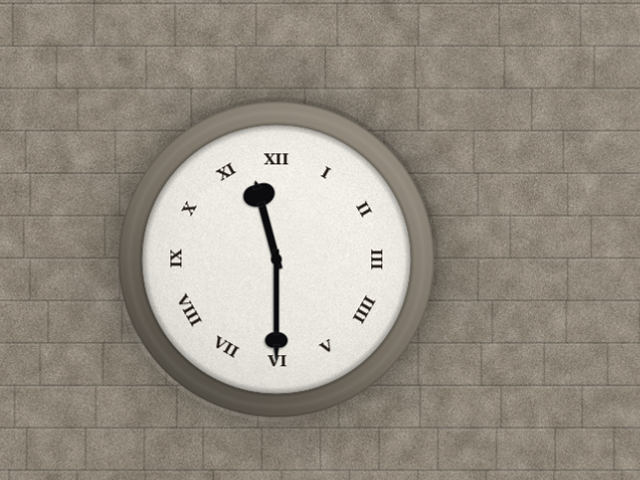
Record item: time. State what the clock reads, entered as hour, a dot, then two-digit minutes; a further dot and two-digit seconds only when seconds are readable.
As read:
11.30
